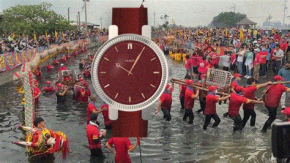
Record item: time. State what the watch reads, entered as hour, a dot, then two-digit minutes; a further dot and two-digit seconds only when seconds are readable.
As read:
10.05
